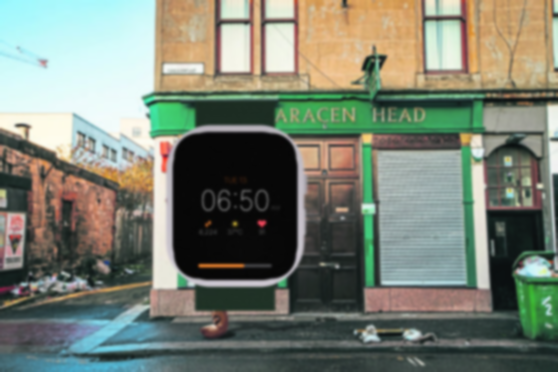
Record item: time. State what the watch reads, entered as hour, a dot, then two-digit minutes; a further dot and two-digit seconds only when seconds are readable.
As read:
6.50
